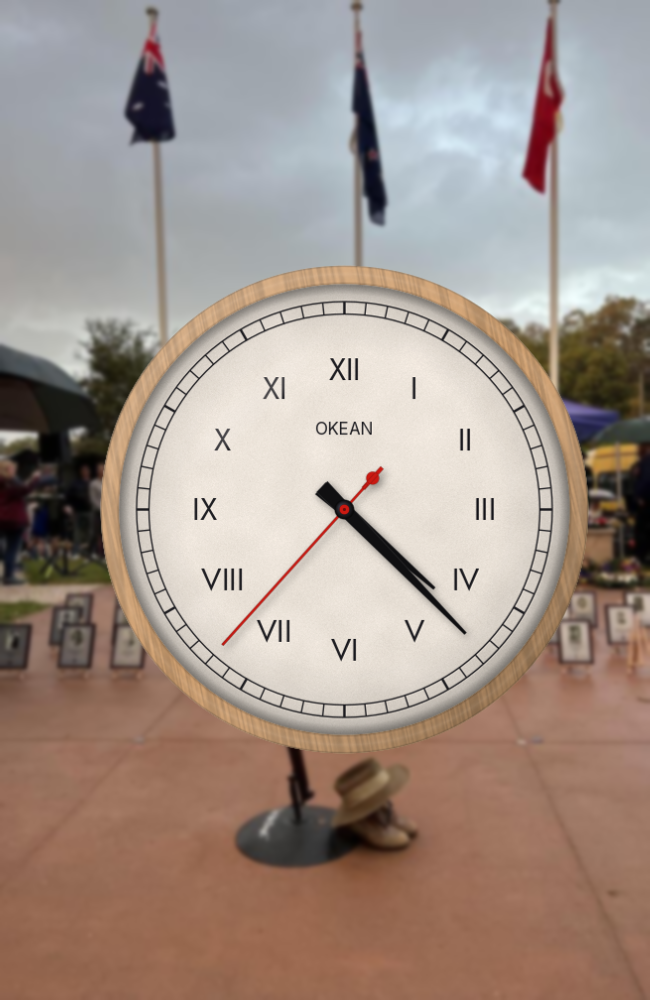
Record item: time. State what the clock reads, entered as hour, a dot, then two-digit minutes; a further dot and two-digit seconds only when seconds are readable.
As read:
4.22.37
